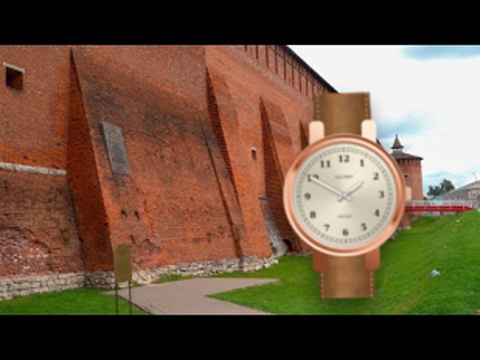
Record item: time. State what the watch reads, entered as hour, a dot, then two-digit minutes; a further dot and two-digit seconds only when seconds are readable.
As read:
1.50
